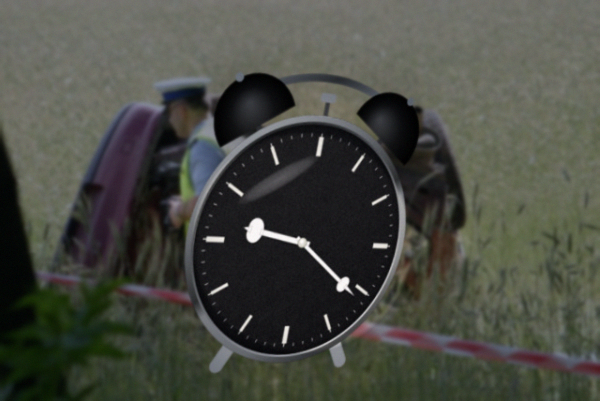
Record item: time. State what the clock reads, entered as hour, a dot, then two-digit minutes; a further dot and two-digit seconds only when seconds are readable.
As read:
9.21
